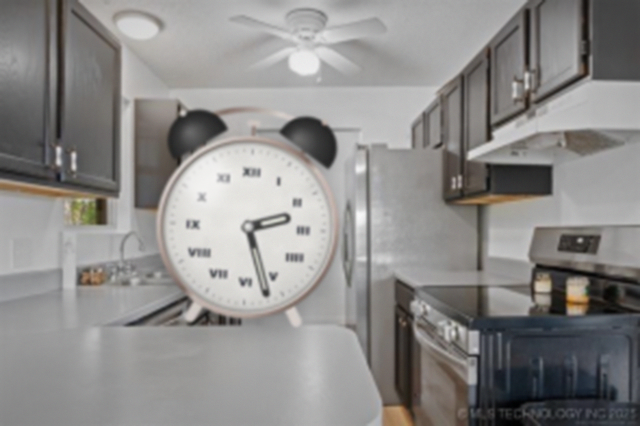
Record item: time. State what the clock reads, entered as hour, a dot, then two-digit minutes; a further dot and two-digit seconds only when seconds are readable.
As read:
2.27
